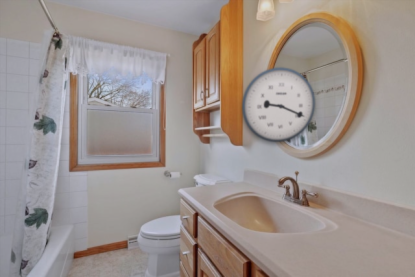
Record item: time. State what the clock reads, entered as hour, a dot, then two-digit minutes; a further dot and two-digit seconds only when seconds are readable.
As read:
9.19
